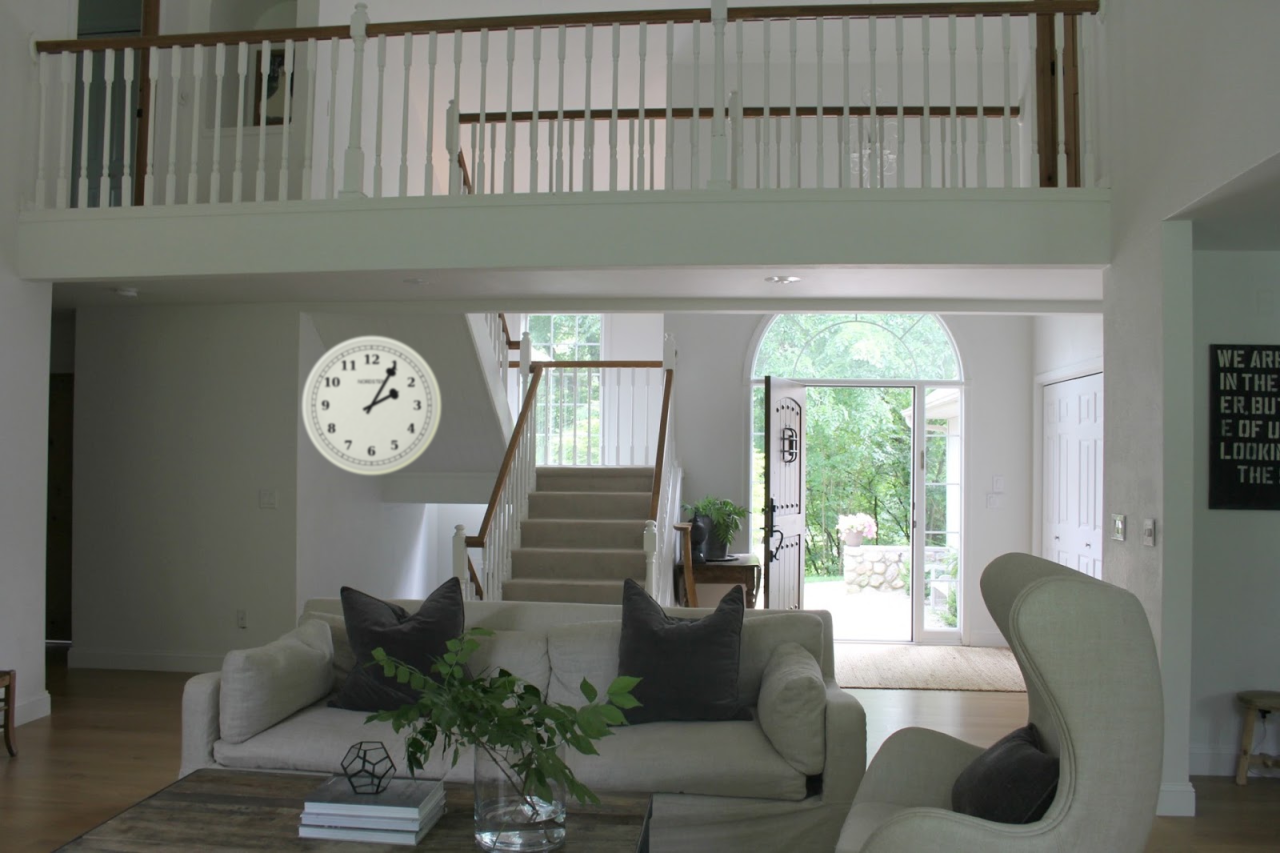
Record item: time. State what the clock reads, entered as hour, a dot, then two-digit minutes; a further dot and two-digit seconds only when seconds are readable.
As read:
2.05
